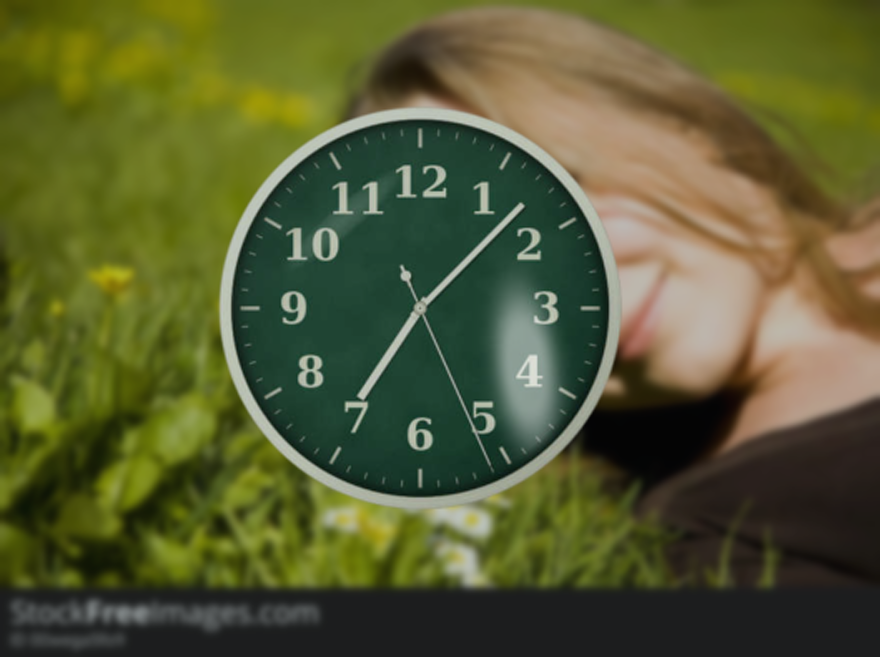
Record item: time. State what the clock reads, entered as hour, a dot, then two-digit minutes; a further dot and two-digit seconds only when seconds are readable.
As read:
7.07.26
